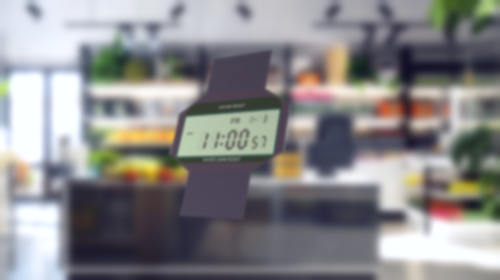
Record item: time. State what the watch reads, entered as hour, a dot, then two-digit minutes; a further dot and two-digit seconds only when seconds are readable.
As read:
11.00.57
